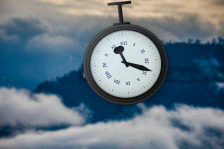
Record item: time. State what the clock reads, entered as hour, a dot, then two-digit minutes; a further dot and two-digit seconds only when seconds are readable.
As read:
11.19
